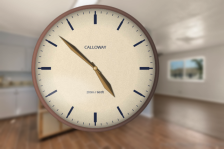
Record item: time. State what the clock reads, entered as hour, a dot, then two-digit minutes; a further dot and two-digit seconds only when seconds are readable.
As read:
4.52
